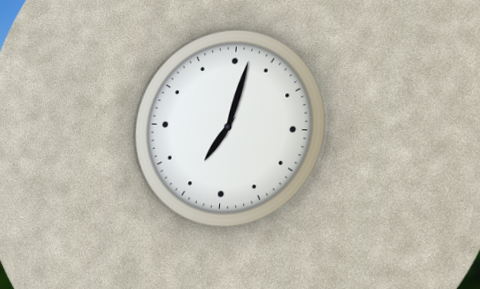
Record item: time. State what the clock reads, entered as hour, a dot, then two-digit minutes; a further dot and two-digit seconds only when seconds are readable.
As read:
7.02
